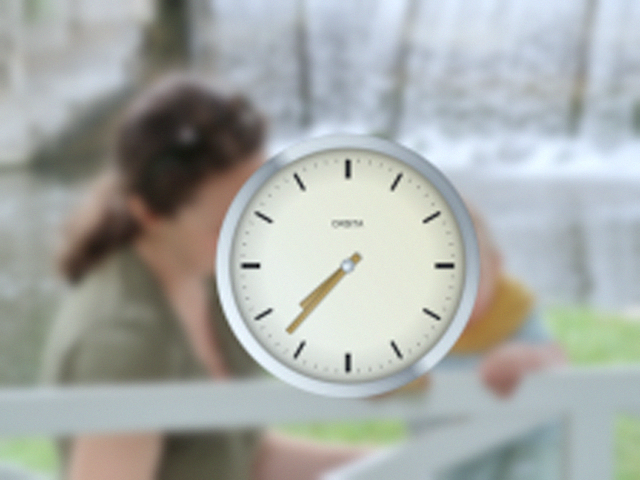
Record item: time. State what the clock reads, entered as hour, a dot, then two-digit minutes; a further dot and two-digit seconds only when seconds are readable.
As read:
7.37
